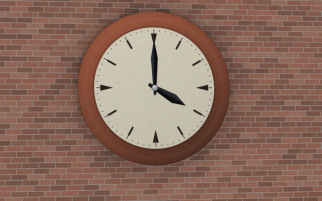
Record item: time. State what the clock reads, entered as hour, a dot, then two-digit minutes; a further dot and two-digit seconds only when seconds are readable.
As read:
4.00
